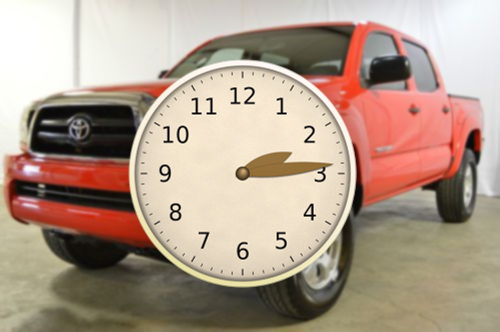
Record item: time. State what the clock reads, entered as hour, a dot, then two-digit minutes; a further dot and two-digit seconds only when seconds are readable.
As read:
2.14
